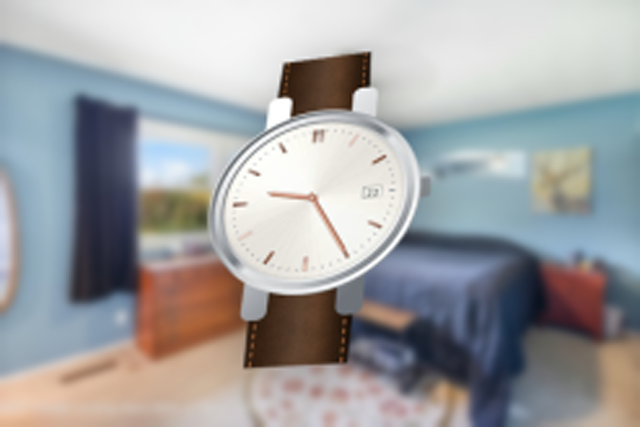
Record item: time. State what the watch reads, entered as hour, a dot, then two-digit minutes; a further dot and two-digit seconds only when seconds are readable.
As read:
9.25
